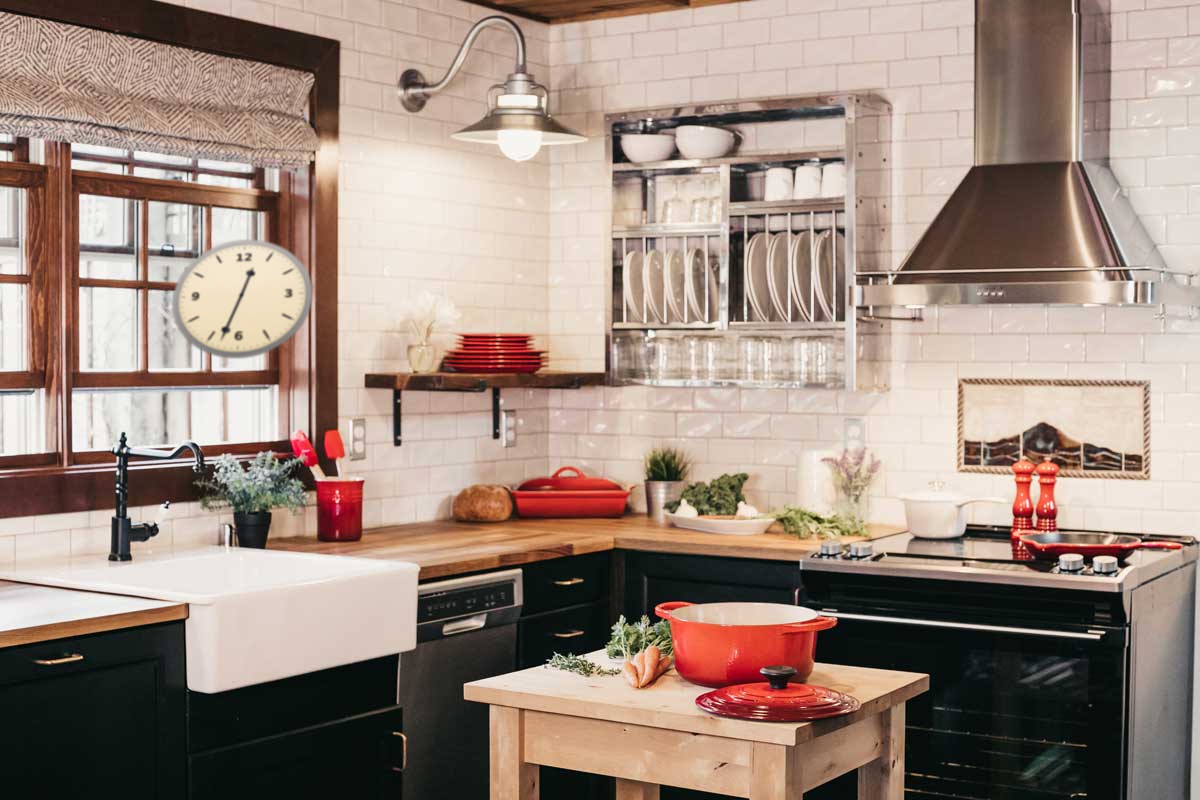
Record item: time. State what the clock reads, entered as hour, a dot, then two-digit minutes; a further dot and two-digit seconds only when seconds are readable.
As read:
12.33
